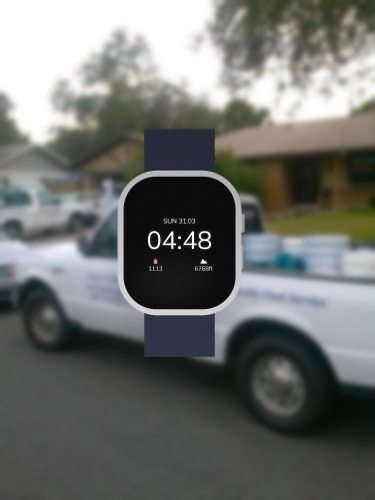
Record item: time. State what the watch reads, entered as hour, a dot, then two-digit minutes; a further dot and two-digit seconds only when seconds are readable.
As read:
4.48
